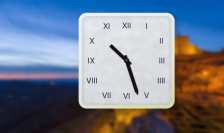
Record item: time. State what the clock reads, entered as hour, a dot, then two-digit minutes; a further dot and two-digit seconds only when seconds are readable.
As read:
10.27
